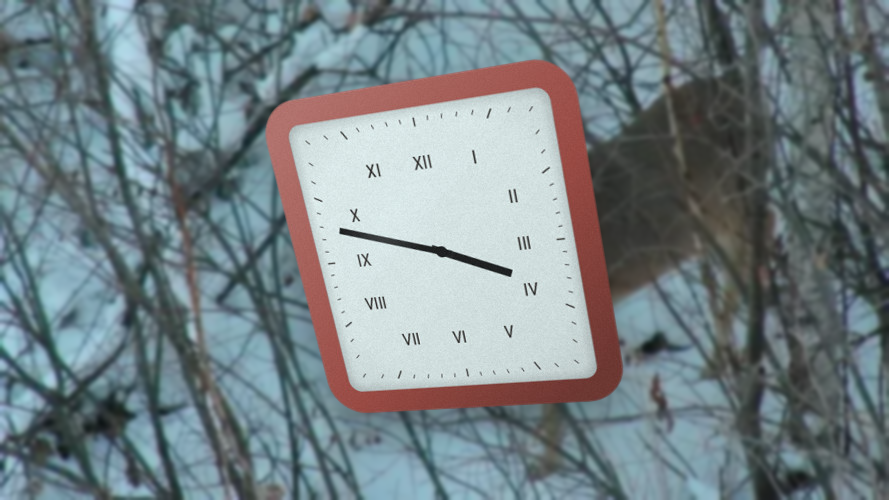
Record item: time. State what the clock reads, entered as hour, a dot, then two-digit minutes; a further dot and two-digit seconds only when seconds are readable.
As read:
3.48
